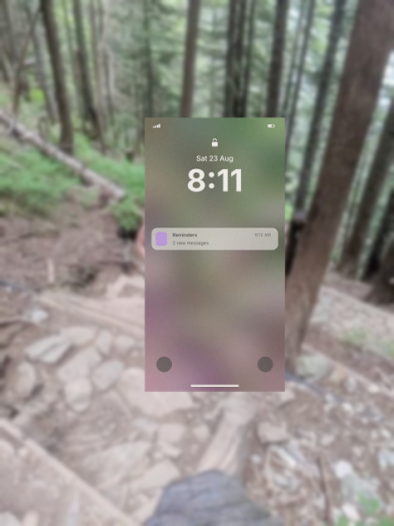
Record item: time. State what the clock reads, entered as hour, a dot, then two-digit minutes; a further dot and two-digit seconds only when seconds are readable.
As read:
8.11
